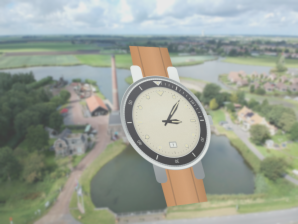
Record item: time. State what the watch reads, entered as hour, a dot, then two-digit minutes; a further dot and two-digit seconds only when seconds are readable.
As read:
3.07
